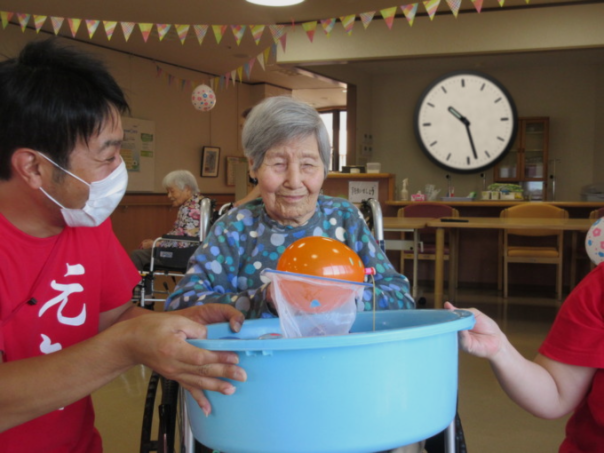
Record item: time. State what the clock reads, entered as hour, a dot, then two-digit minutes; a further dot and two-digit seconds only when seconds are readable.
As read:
10.28
